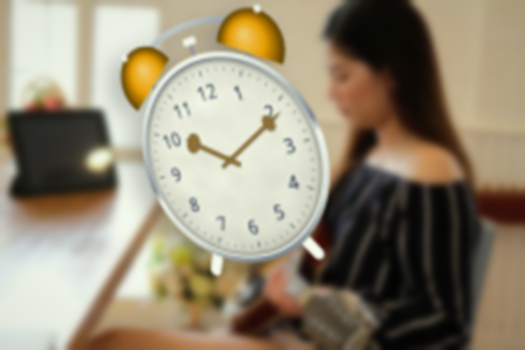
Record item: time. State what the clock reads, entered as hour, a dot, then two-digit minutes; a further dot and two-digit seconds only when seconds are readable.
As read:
10.11
